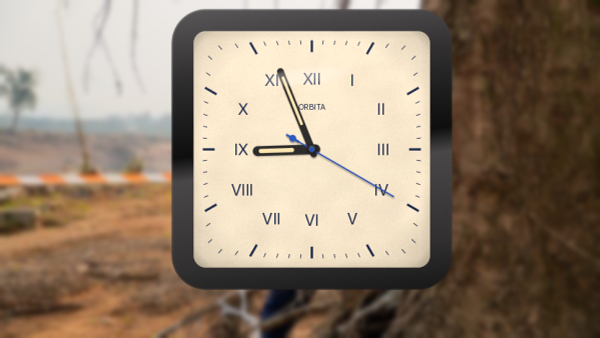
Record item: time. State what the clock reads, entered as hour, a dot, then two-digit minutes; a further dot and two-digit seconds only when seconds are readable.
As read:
8.56.20
